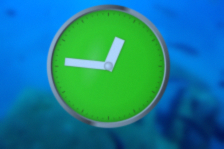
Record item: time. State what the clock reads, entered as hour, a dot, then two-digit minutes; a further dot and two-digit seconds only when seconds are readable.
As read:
12.46
